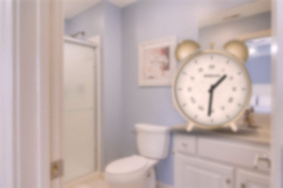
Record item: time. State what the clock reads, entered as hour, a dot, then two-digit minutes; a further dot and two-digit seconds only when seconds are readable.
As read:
1.31
